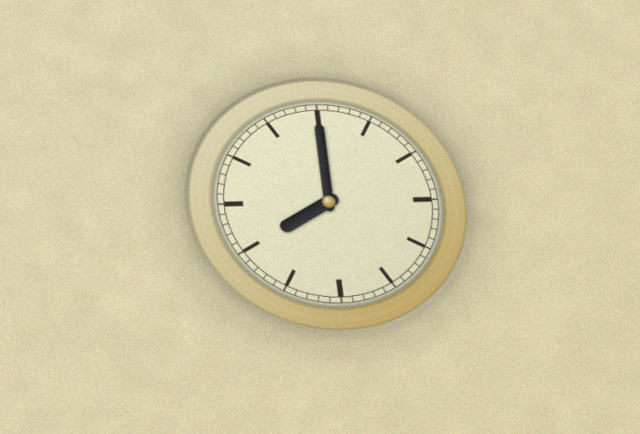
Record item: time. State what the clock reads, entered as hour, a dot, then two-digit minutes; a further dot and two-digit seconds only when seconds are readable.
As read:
8.00
